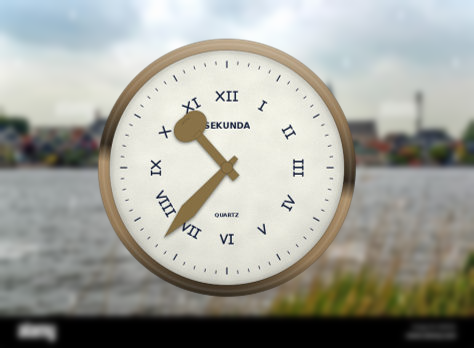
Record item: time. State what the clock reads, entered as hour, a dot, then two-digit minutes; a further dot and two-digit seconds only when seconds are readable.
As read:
10.37
